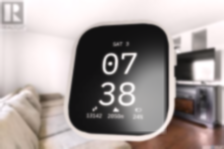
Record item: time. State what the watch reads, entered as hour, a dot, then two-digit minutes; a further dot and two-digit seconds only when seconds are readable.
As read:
7.38
